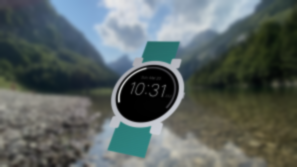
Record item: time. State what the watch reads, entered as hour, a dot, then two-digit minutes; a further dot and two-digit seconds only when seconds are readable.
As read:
10.31
